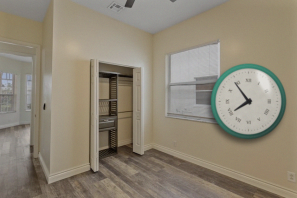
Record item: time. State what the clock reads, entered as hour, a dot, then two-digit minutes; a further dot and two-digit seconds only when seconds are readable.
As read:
7.54
